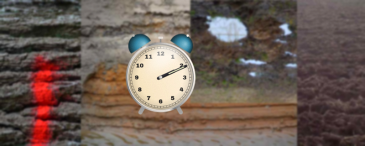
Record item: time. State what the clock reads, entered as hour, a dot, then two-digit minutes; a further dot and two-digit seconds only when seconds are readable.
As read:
2.11
